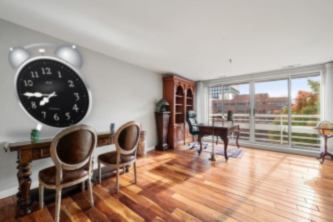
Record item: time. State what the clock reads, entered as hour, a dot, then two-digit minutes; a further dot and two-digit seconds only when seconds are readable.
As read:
7.45
